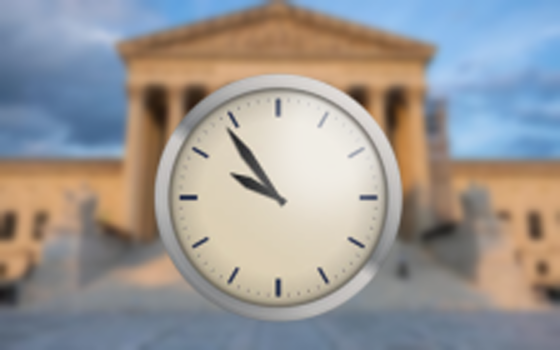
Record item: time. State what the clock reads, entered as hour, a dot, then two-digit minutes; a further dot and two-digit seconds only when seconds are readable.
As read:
9.54
